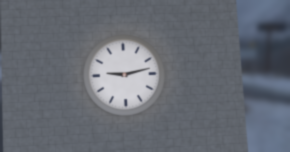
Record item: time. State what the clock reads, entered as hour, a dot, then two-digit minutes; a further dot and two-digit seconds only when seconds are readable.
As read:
9.13
